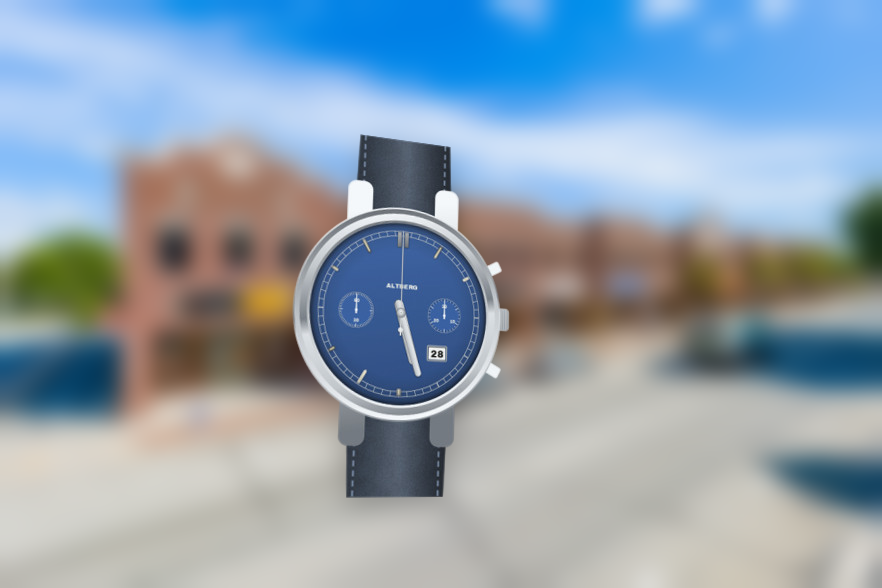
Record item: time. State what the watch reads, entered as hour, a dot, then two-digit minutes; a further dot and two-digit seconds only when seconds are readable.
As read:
5.27
